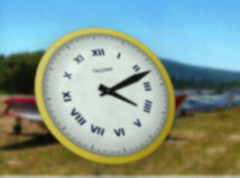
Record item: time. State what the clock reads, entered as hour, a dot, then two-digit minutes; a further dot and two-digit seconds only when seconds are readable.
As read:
4.12
